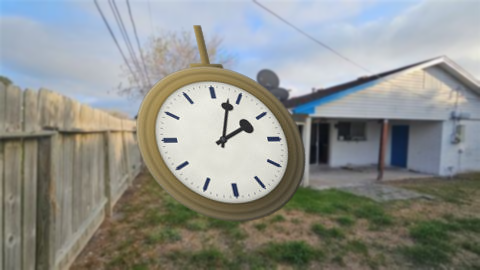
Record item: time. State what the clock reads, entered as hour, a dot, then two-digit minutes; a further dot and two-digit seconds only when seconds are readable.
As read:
2.03
